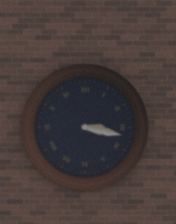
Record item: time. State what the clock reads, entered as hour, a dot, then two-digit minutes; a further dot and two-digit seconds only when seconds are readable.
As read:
3.17
